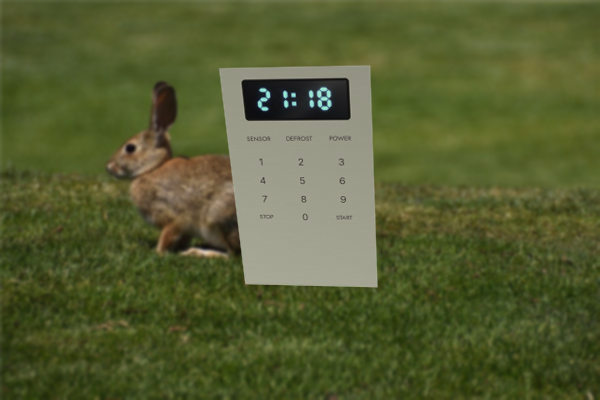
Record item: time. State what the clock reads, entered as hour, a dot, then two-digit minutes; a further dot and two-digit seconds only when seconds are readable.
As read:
21.18
